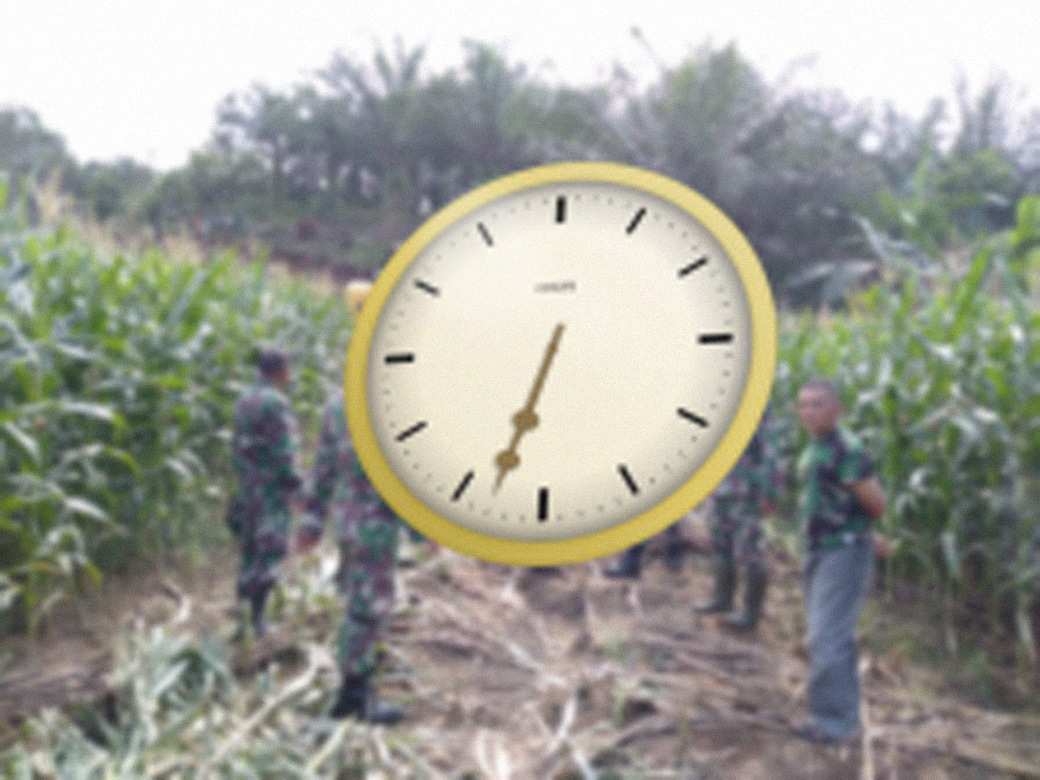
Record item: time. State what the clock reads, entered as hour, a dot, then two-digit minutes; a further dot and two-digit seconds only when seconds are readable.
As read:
6.33
